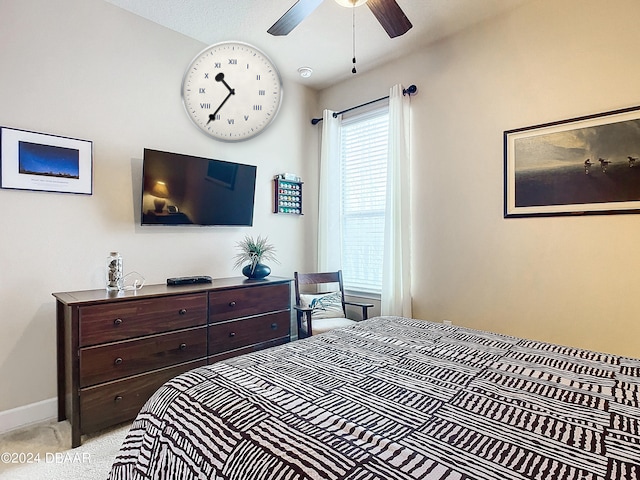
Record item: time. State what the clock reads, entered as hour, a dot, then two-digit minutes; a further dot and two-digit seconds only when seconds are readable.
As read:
10.36
